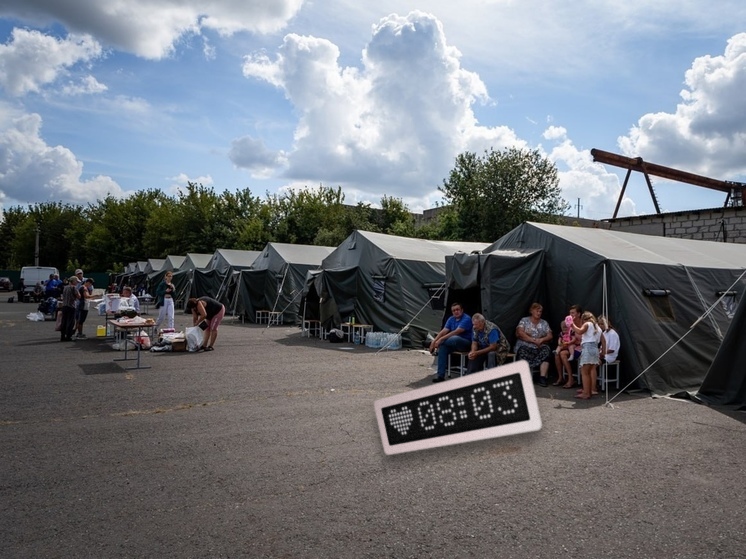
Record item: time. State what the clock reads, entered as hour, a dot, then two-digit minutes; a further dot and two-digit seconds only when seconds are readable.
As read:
8.03
